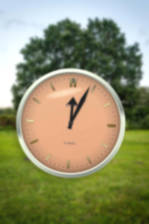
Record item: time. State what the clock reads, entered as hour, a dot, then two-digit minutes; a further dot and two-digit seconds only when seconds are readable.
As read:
12.04
